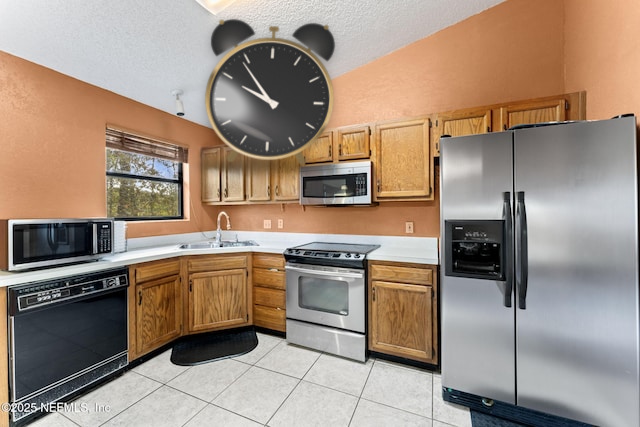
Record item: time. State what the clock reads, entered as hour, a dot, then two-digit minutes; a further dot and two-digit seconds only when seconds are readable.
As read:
9.54
